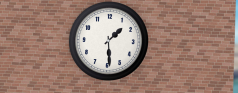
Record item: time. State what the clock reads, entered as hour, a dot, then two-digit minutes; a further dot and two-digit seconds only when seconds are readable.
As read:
1.29
